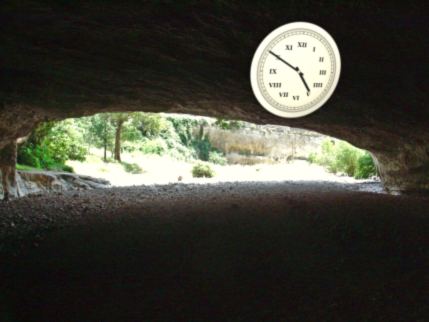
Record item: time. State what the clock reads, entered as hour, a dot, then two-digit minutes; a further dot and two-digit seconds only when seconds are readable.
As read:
4.50
